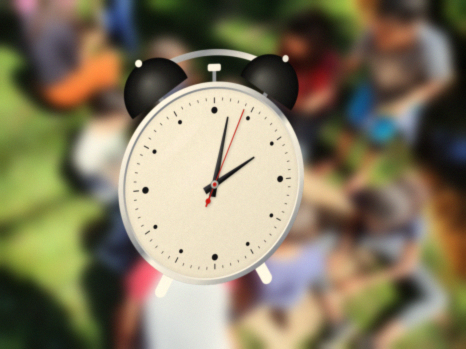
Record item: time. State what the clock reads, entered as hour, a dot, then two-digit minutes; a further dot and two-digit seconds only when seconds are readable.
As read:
2.02.04
